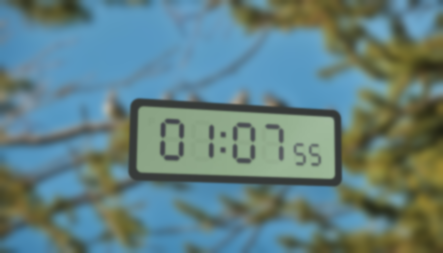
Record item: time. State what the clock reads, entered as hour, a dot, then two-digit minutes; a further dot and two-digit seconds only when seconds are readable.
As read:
1.07.55
